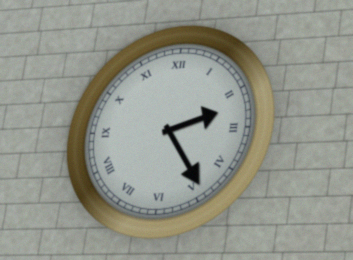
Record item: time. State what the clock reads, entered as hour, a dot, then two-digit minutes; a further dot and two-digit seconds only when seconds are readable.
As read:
2.24
